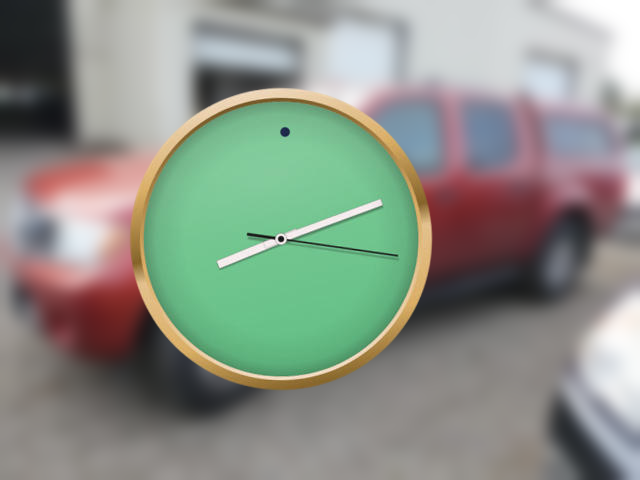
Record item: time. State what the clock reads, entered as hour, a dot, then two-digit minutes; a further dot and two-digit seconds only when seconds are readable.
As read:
8.11.16
